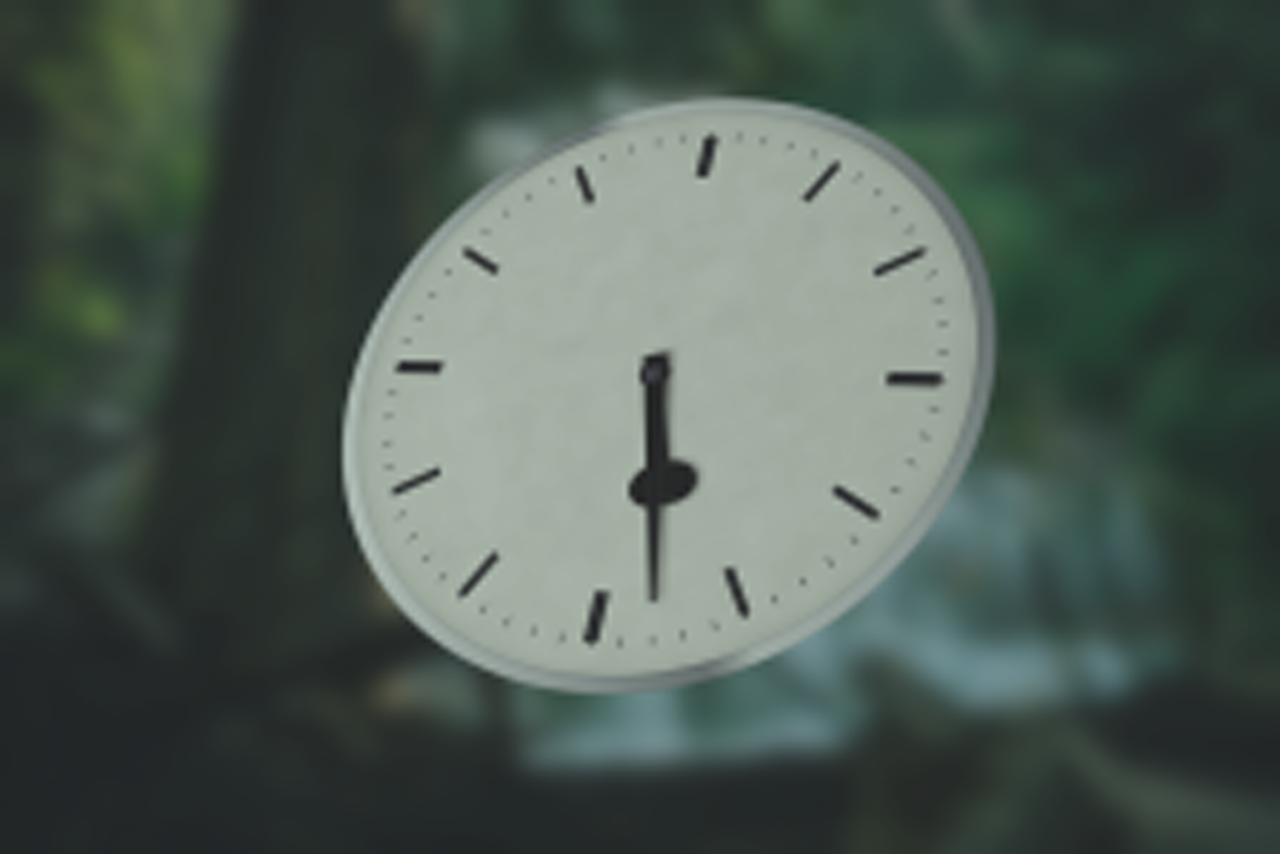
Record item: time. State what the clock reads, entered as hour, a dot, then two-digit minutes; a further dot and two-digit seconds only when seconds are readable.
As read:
5.28
